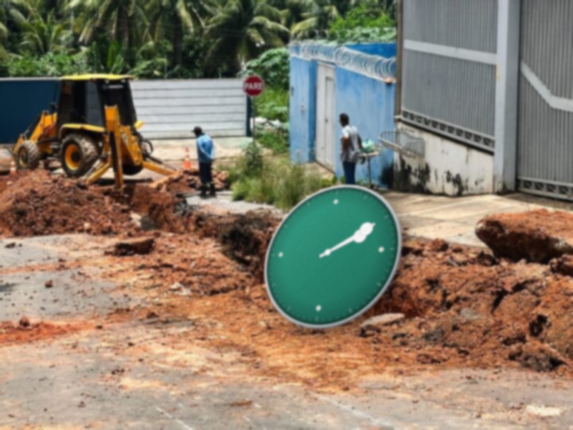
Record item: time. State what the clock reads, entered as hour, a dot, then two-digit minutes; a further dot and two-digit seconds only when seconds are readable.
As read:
2.10
